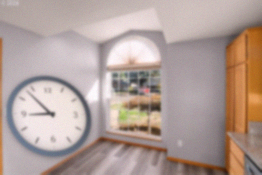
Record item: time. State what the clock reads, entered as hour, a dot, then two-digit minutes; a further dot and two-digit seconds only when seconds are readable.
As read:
8.53
